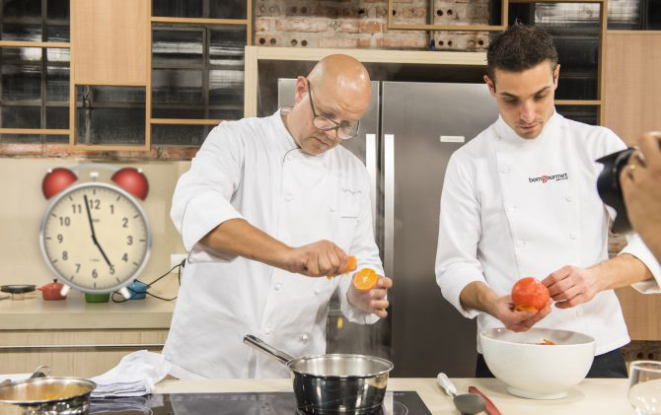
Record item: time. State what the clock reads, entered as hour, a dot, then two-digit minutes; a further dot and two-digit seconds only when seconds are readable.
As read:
4.58
